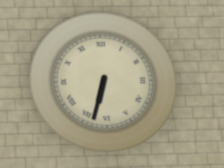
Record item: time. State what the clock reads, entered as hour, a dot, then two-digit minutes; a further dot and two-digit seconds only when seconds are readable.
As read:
6.33
